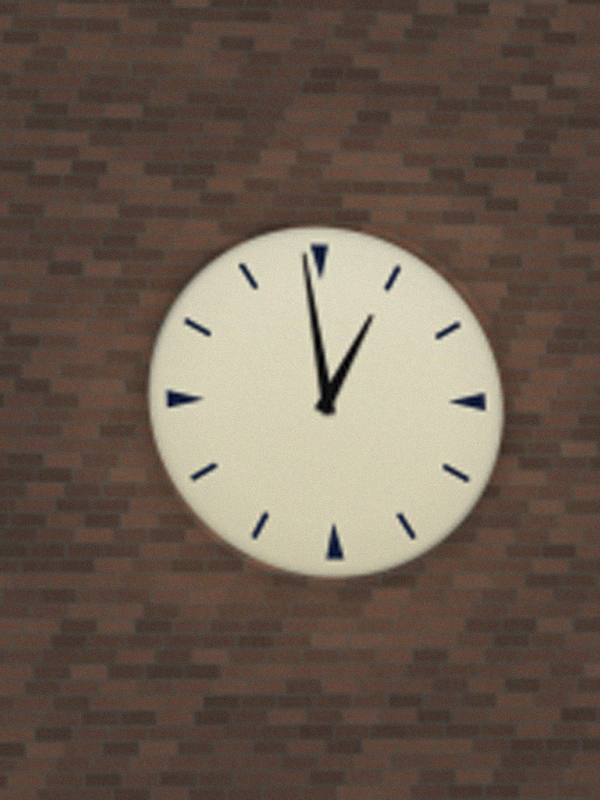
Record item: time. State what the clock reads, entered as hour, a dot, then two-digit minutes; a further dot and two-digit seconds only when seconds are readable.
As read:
12.59
